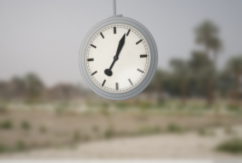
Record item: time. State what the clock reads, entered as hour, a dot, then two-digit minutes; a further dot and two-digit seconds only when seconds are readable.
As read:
7.04
